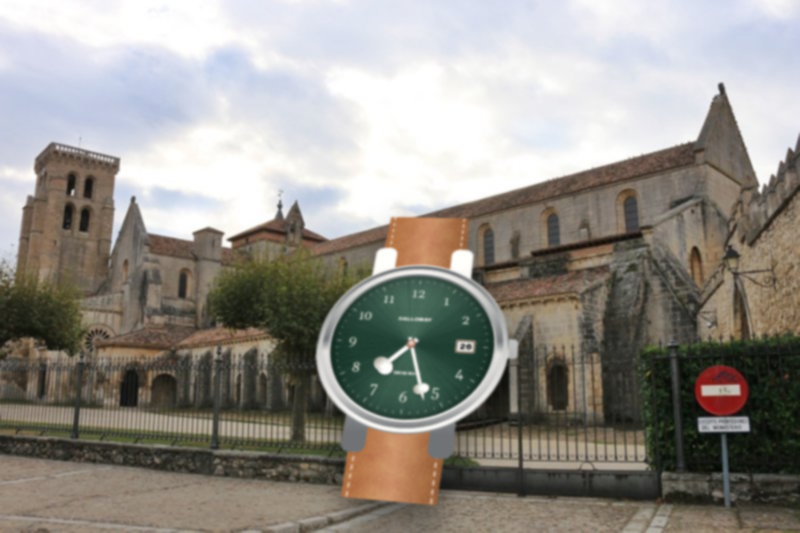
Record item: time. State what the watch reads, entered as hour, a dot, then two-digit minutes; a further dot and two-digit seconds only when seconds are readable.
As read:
7.27
